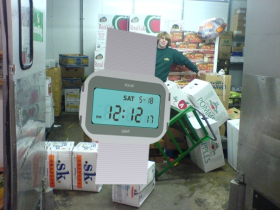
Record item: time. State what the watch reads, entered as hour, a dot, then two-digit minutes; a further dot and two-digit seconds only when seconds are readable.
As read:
12.12.17
